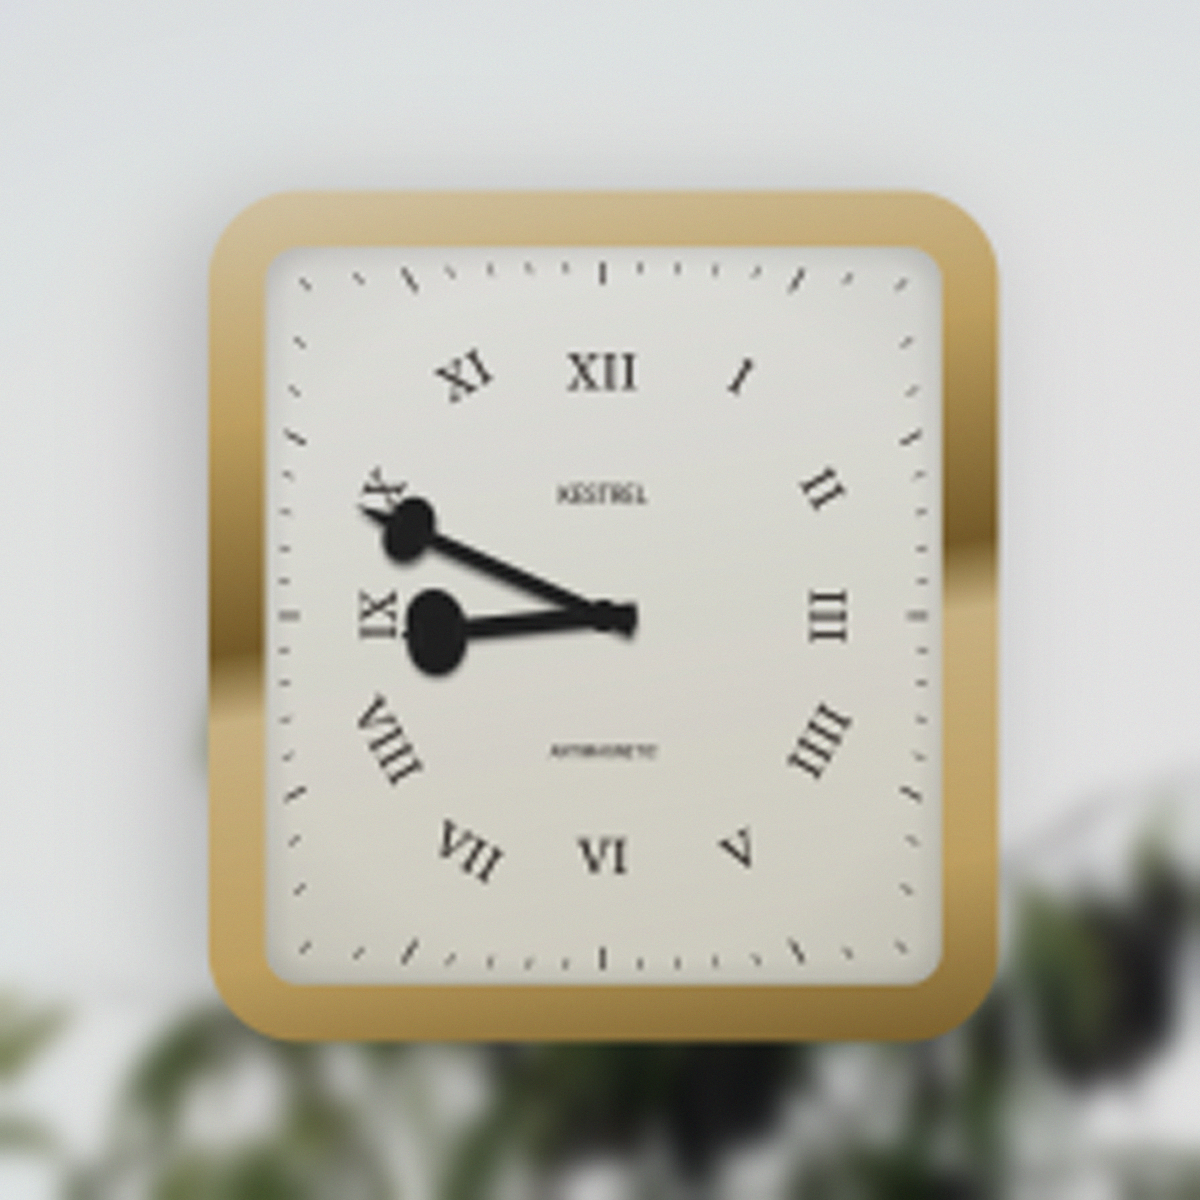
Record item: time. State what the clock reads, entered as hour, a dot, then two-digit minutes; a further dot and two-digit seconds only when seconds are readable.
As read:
8.49
